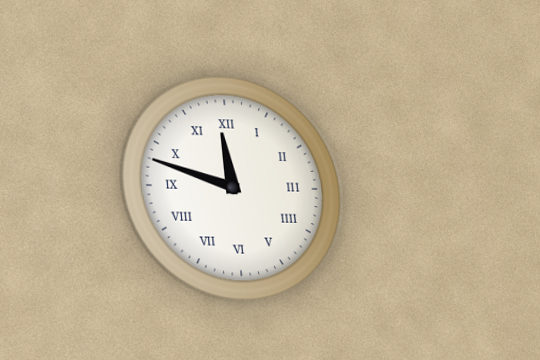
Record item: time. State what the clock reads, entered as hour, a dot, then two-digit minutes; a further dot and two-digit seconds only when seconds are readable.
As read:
11.48
